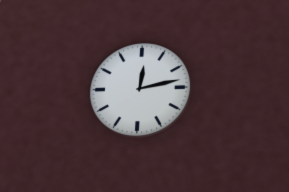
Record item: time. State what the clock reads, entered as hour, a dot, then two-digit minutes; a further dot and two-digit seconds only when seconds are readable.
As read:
12.13
